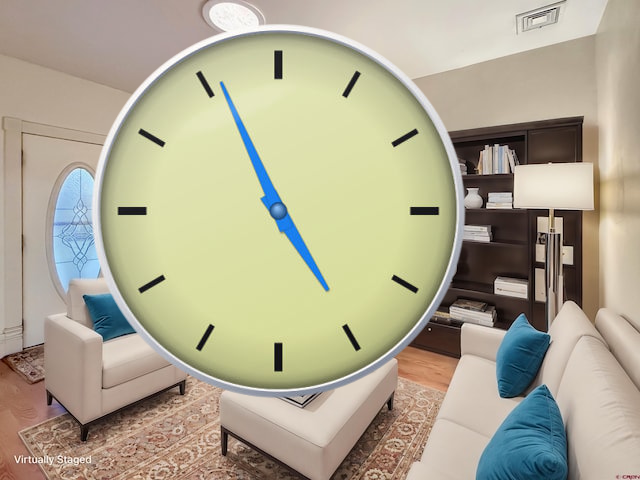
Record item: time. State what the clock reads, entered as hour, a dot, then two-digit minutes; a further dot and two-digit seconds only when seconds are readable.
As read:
4.56
